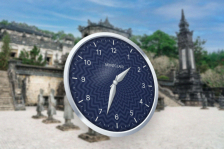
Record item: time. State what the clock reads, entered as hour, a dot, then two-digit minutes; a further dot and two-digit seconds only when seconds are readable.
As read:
1.33
